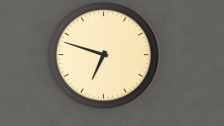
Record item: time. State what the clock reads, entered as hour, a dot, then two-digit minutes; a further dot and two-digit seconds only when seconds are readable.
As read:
6.48
